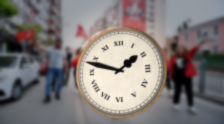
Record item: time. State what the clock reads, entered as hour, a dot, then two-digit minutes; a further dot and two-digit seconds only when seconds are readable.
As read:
1.48
